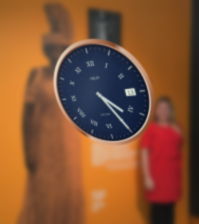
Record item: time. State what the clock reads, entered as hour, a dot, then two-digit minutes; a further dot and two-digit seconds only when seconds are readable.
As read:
4.25
